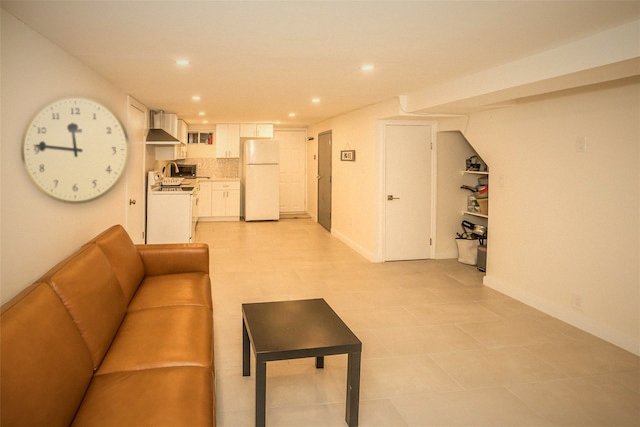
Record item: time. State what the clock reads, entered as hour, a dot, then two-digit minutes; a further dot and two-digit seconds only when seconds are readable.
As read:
11.46
